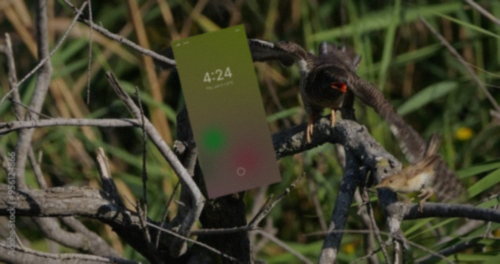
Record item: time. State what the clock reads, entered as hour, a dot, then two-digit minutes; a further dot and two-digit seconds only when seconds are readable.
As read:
4.24
